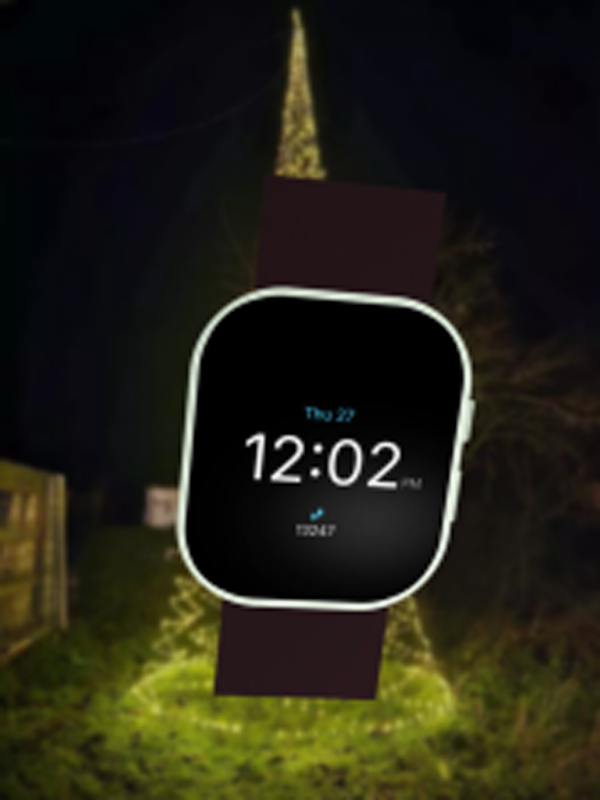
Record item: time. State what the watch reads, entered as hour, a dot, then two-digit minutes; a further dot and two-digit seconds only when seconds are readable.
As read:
12.02
